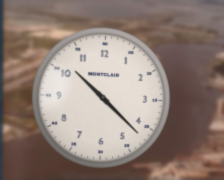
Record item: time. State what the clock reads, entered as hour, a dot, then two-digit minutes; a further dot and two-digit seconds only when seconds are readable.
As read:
10.22
